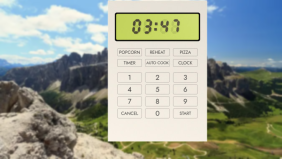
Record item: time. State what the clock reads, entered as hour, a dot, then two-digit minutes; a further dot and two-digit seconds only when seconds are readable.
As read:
3.47
